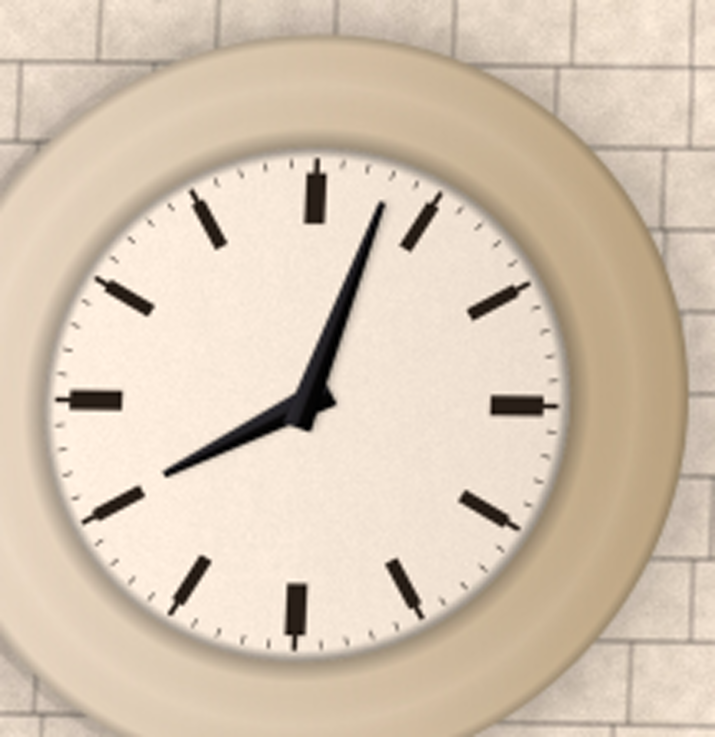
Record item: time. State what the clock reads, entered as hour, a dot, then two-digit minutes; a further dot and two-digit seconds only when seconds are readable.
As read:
8.03
